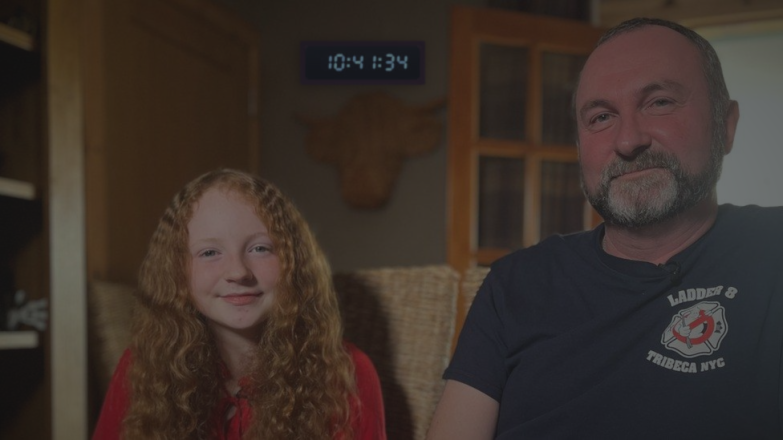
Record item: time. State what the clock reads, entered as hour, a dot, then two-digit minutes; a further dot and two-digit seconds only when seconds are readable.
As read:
10.41.34
